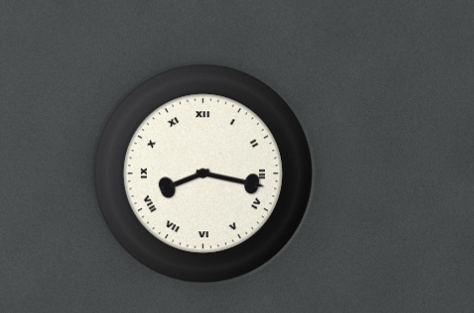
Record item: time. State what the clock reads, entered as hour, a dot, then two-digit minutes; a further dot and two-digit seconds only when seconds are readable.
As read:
8.17
